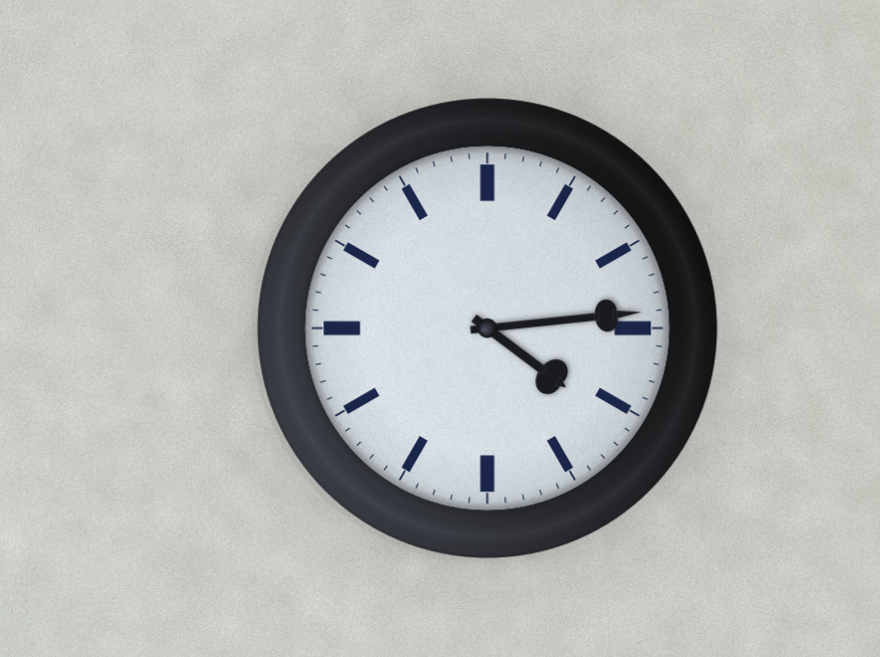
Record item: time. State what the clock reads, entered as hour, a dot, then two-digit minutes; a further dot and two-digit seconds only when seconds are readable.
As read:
4.14
